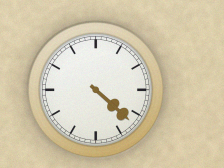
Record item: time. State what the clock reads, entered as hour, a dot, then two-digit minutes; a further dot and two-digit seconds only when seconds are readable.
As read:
4.22
